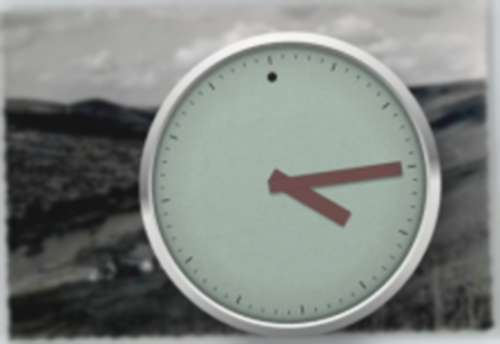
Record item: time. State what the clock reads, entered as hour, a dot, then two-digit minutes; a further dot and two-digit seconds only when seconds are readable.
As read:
4.15
